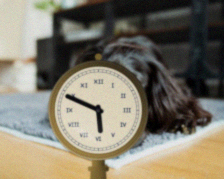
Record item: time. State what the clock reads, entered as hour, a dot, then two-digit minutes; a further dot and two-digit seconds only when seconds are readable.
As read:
5.49
